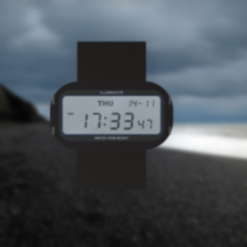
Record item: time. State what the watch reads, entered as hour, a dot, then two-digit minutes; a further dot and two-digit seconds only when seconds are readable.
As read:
17.33.47
